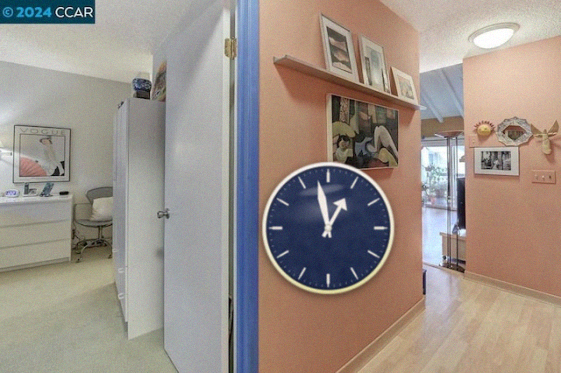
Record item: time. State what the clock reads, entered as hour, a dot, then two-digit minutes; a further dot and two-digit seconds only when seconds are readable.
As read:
12.58
